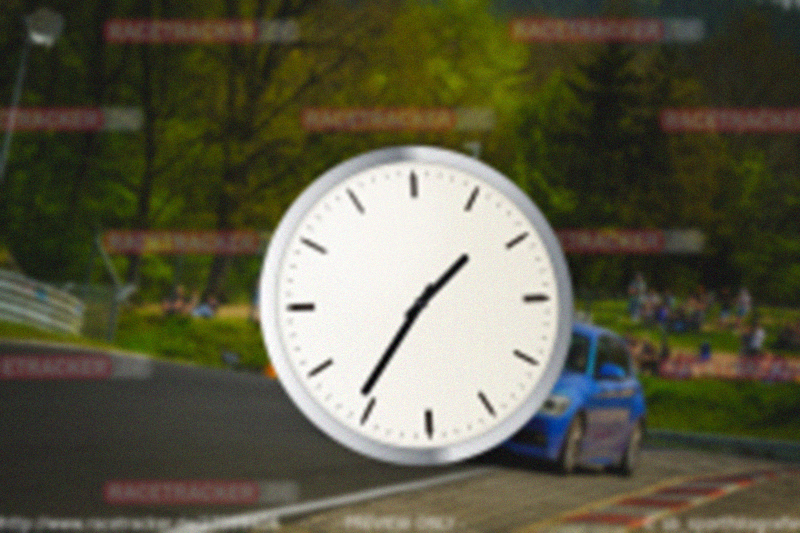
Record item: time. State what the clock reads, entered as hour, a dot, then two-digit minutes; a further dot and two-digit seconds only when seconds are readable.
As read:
1.36
